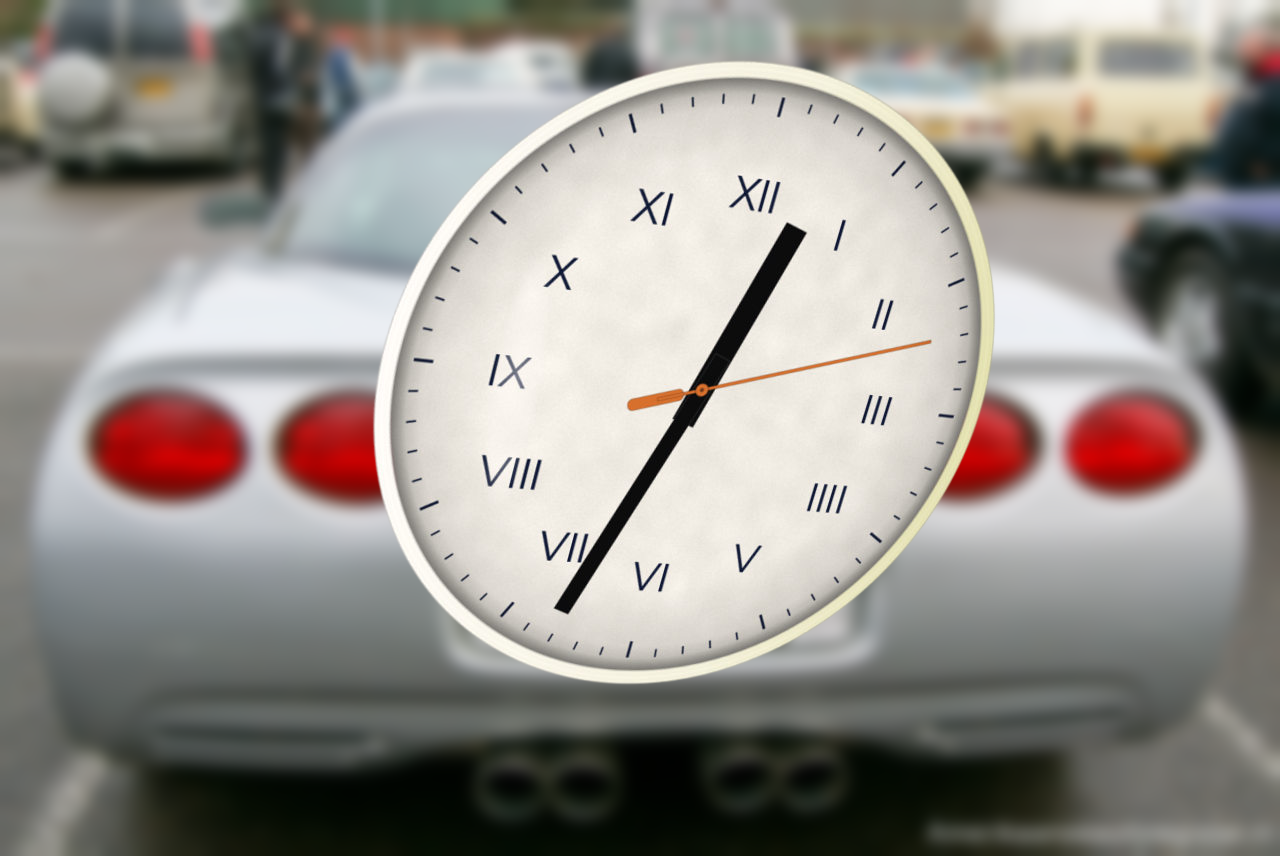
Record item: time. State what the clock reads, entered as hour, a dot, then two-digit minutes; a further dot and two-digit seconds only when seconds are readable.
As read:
12.33.12
